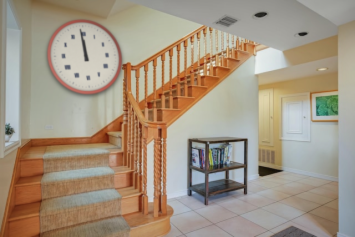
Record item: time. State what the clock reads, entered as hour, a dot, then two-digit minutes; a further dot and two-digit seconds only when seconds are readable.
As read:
11.59
